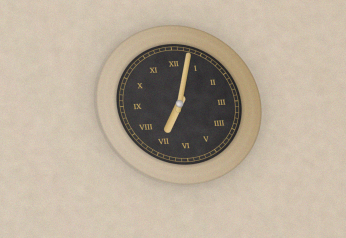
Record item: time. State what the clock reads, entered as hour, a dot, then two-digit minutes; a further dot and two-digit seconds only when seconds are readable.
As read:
7.03
